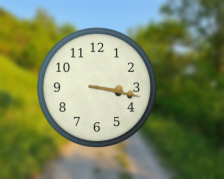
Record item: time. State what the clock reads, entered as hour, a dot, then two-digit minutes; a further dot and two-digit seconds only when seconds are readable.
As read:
3.17
